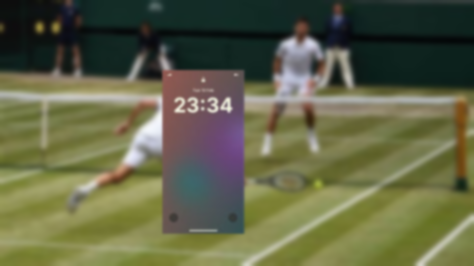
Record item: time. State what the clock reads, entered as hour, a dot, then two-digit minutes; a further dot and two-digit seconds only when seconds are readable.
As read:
23.34
